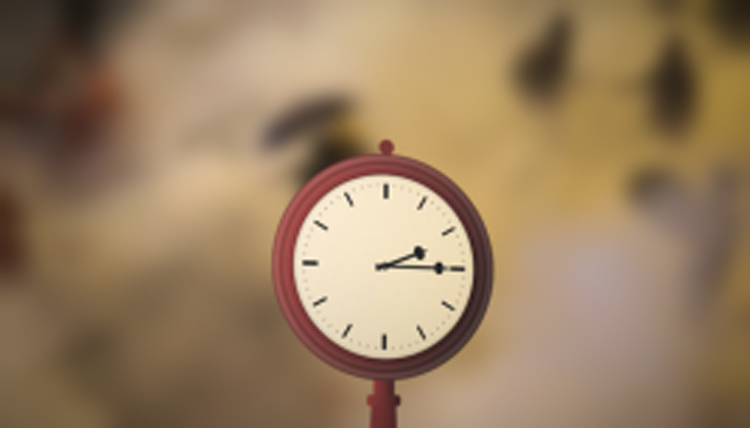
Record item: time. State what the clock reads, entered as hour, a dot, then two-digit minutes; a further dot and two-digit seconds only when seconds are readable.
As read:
2.15
